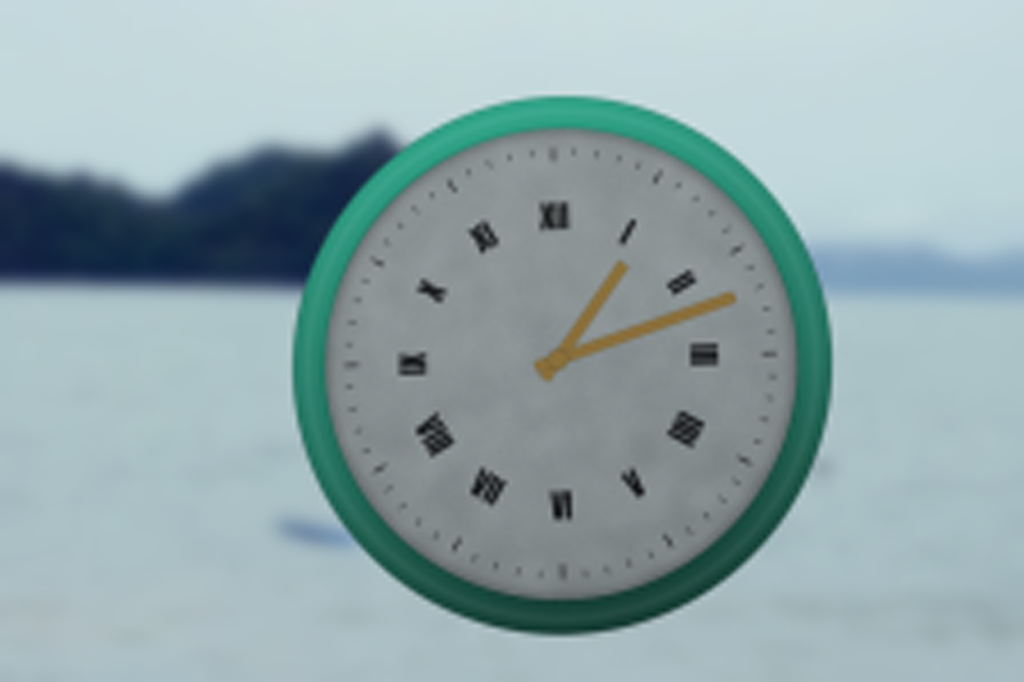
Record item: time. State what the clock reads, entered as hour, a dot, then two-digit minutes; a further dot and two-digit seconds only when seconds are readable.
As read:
1.12
